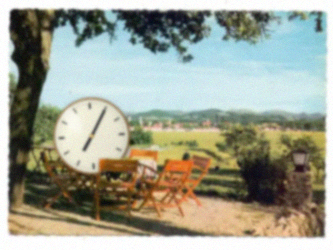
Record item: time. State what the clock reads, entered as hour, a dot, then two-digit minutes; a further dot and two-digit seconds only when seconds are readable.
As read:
7.05
